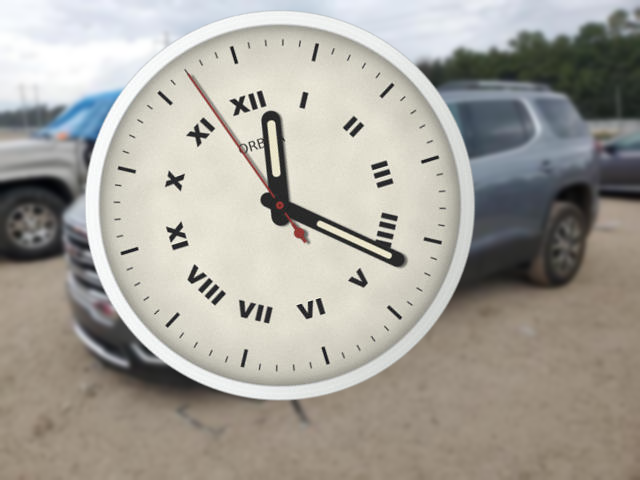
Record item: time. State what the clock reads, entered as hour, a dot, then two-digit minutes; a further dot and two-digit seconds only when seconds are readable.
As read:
12.21.57
